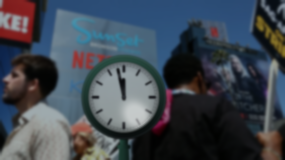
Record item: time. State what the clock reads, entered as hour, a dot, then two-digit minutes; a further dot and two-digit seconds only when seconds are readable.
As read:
11.58
